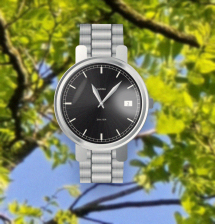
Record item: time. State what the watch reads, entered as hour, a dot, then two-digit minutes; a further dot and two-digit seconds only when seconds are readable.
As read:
11.07
